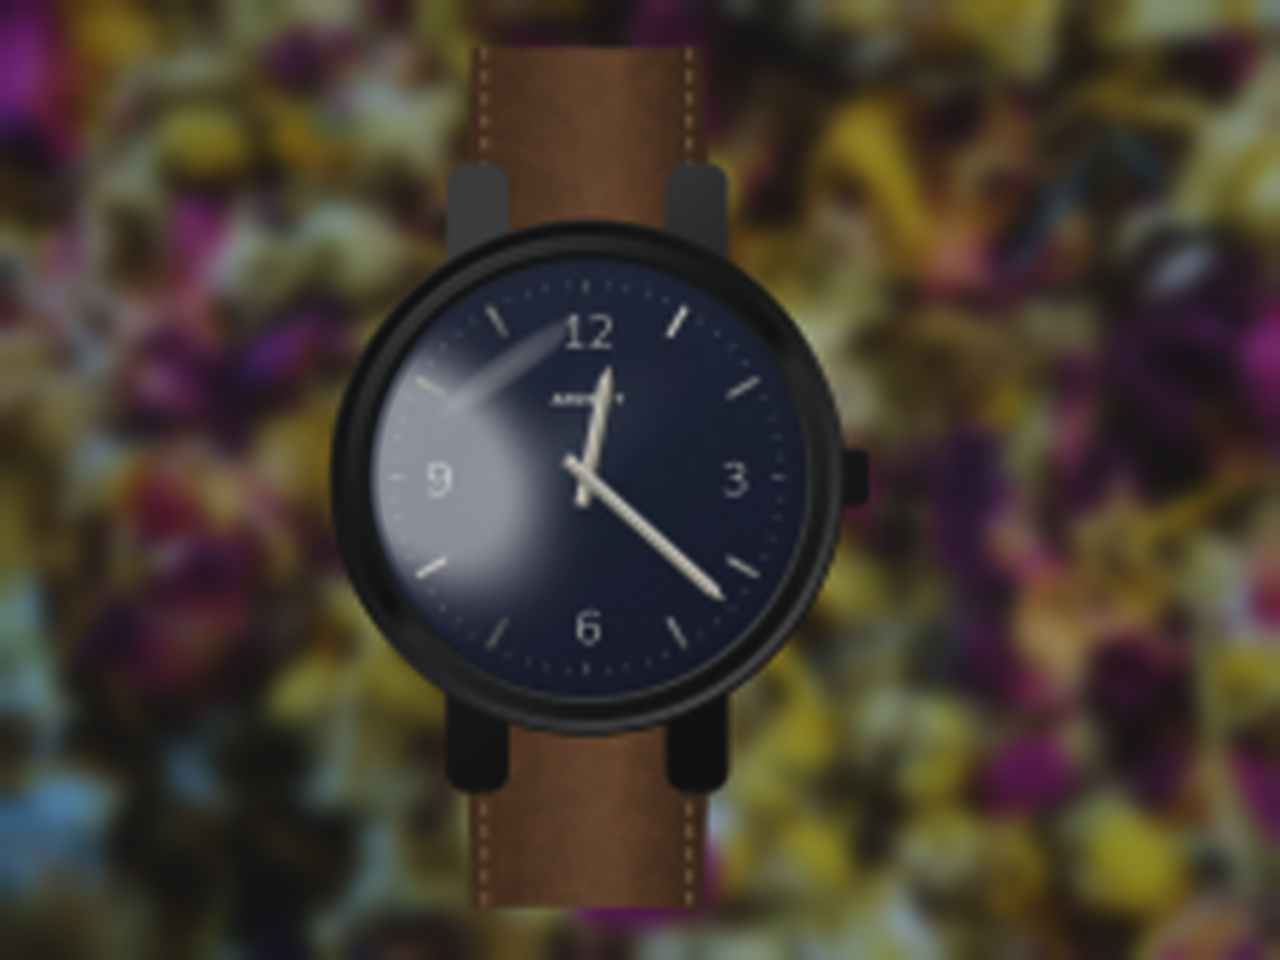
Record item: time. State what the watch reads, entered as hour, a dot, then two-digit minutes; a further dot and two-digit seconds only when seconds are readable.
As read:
12.22
